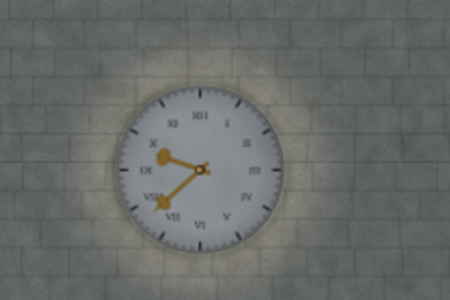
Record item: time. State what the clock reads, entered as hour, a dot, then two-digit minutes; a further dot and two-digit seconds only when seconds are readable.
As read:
9.38
